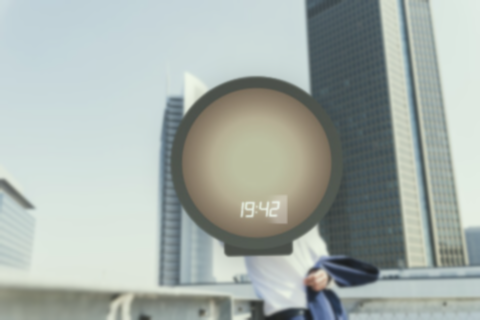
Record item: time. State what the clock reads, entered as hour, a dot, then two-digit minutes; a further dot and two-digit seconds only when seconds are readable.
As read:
19.42
